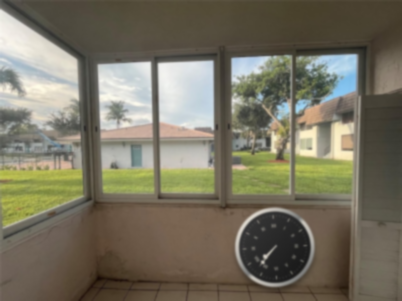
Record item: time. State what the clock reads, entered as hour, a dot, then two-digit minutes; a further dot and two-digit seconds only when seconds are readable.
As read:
7.37
